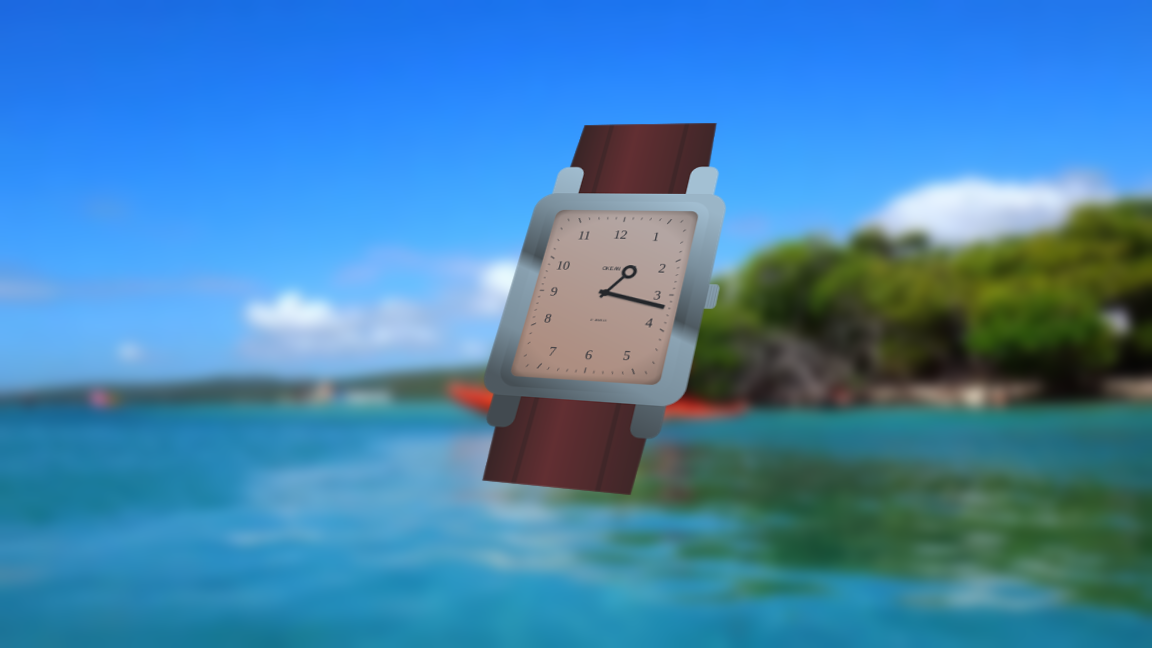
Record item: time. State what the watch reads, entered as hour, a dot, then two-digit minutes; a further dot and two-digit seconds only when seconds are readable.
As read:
1.17
